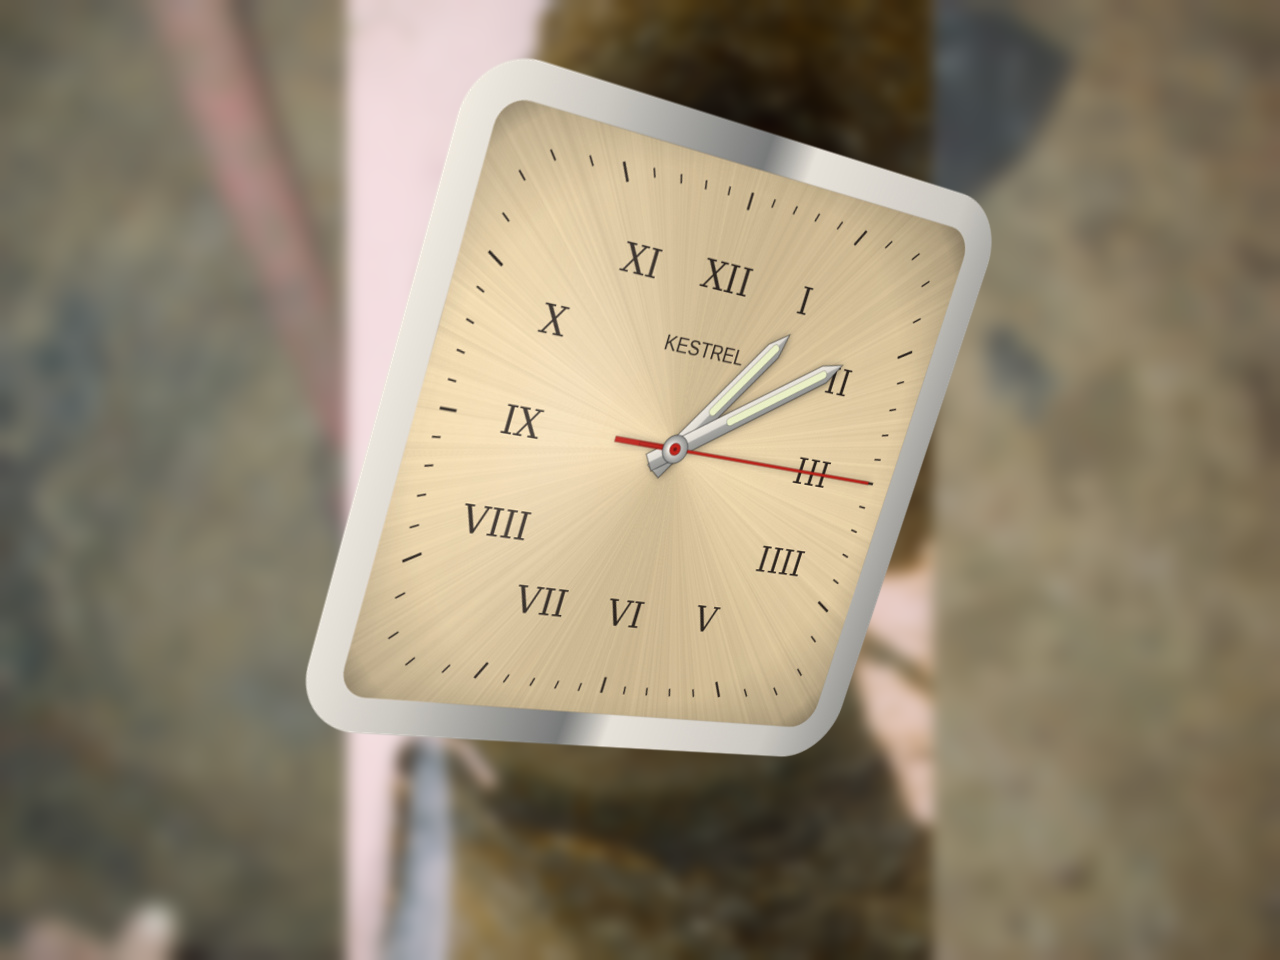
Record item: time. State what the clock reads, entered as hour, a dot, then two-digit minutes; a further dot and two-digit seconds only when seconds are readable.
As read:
1.09.15
